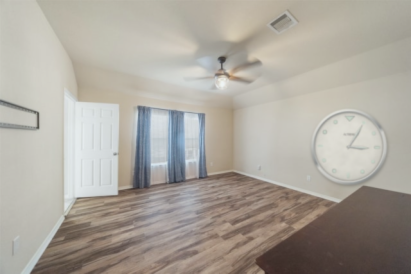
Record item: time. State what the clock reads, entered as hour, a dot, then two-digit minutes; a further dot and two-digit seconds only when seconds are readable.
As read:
3.05
